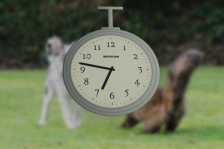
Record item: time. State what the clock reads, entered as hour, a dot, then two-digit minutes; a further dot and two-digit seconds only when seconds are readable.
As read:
6.47
